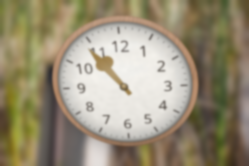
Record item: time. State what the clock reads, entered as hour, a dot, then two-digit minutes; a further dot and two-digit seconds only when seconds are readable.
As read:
10.54
